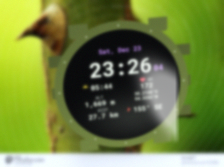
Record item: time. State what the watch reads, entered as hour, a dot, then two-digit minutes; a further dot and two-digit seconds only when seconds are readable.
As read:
23.26
